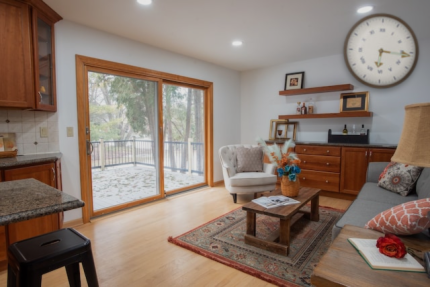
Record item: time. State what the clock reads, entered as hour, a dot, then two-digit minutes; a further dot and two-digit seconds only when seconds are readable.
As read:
6.16
